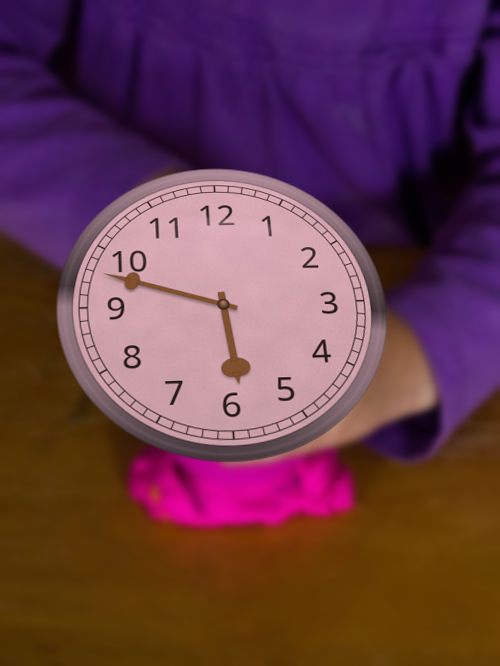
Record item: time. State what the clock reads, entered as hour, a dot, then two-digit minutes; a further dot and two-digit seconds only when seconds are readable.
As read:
5.48
